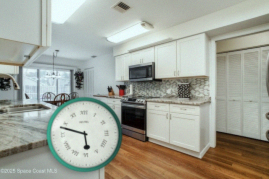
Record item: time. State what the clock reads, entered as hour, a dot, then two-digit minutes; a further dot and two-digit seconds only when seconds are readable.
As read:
5.48
